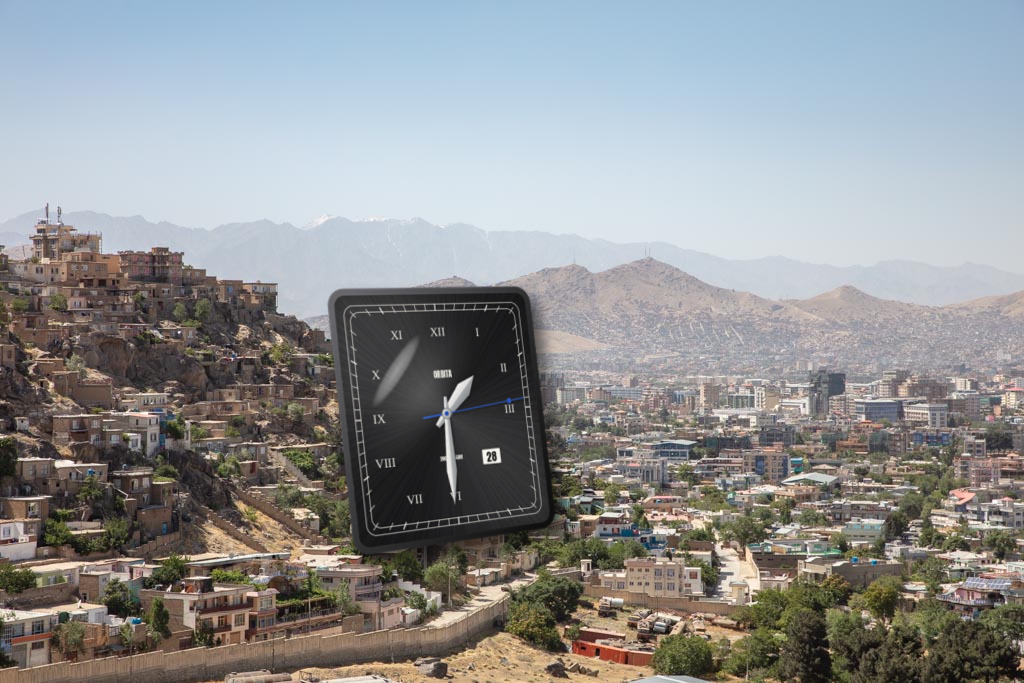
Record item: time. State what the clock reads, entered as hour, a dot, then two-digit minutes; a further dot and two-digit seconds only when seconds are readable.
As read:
1.30.14
